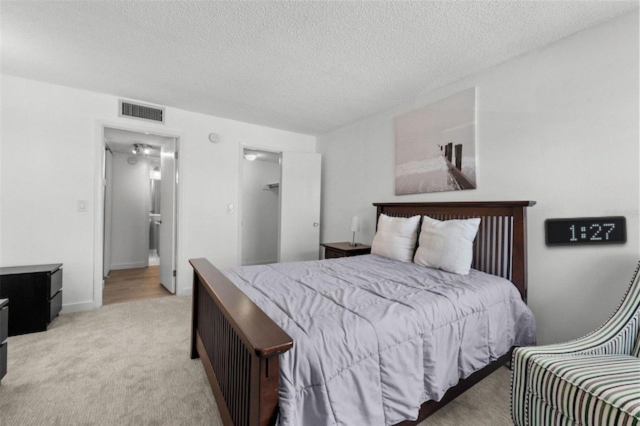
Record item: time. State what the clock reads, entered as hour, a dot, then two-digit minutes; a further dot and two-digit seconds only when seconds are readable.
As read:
1.27
